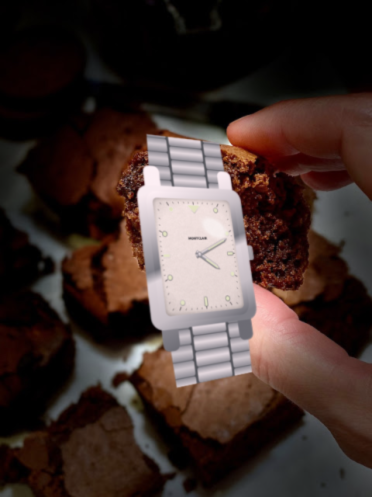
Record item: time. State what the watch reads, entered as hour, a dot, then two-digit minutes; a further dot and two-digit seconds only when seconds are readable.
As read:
4.11
